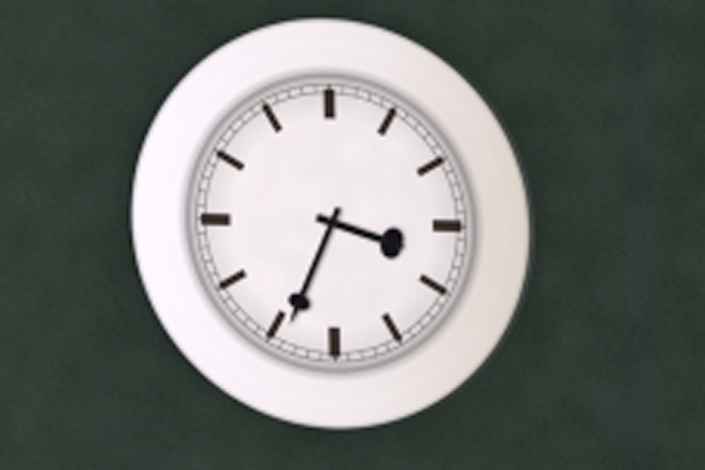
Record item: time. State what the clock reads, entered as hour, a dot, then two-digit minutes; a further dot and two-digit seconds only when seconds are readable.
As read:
3.34
